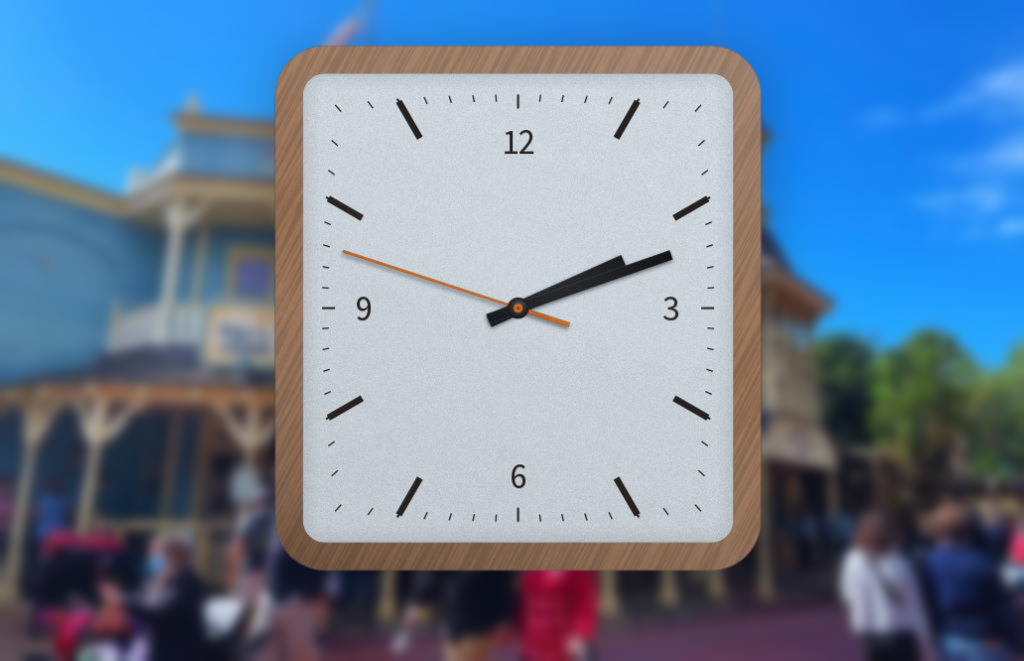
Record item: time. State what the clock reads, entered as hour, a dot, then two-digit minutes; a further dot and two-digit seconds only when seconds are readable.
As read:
2.11.48
